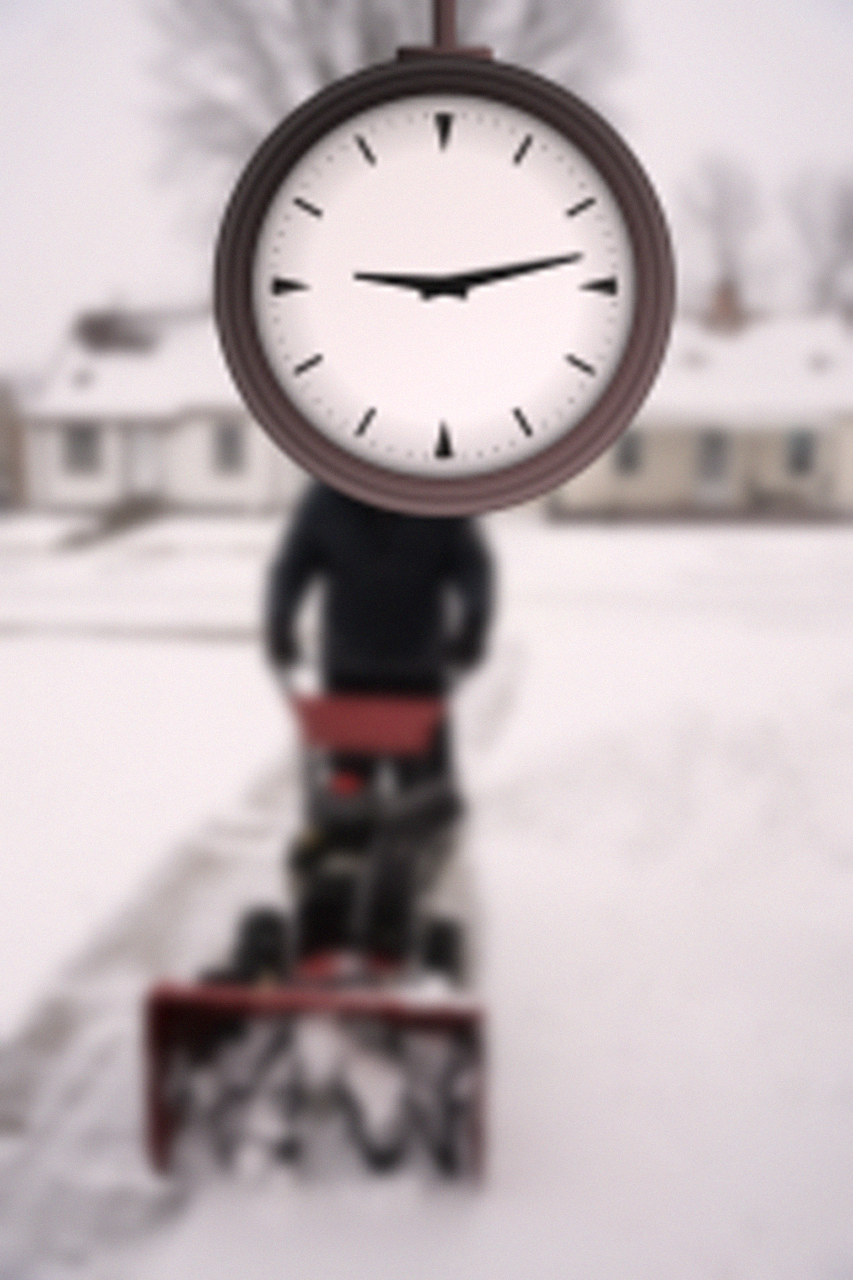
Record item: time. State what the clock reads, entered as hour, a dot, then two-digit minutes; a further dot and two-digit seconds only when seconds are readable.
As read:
9.13
